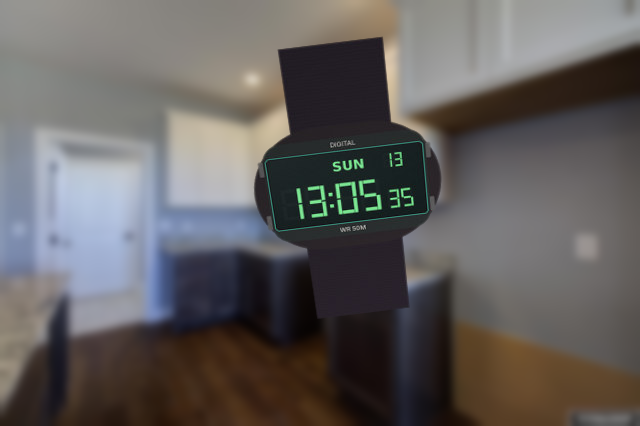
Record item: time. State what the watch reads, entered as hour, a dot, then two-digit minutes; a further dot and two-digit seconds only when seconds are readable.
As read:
13.05.35
